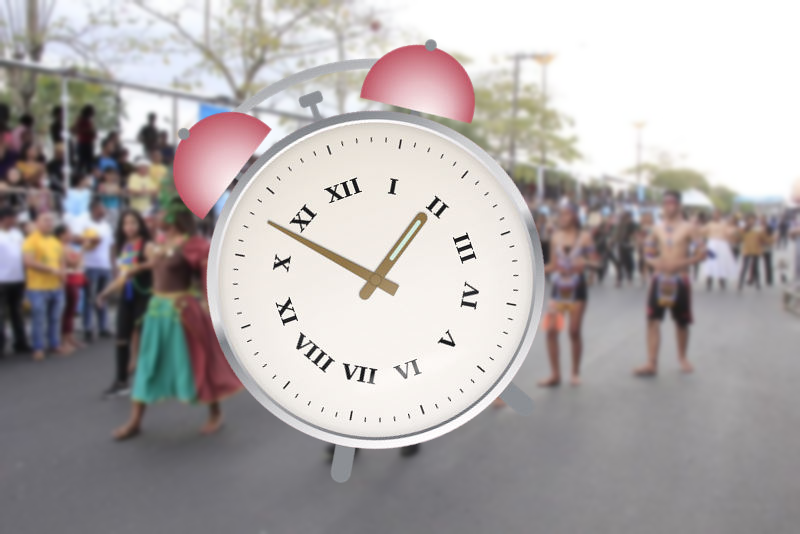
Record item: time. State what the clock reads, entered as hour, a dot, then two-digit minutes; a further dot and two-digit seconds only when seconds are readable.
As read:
1.53
